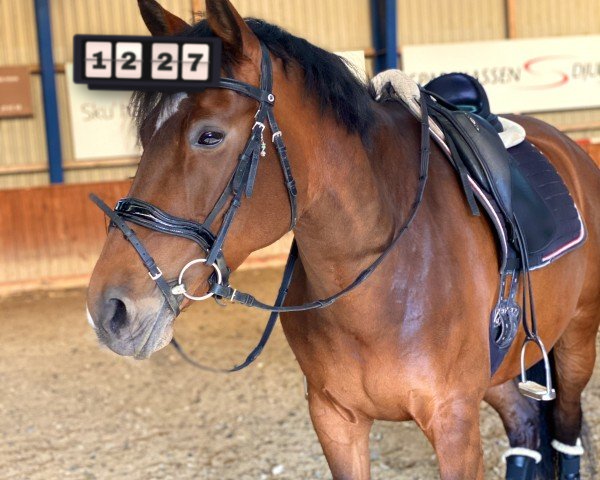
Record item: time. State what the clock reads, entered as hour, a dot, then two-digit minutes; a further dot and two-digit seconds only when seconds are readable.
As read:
12.27
